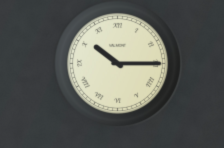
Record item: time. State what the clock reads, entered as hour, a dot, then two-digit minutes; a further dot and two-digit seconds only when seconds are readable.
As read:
10.15
